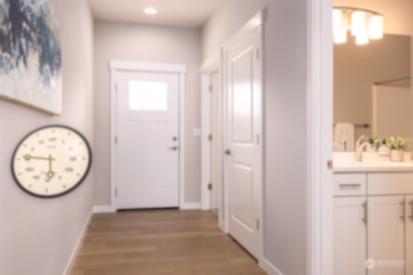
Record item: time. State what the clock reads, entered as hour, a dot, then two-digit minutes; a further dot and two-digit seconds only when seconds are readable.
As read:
5.46
